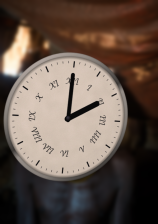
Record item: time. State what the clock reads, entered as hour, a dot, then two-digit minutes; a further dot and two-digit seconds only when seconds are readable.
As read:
2.00
